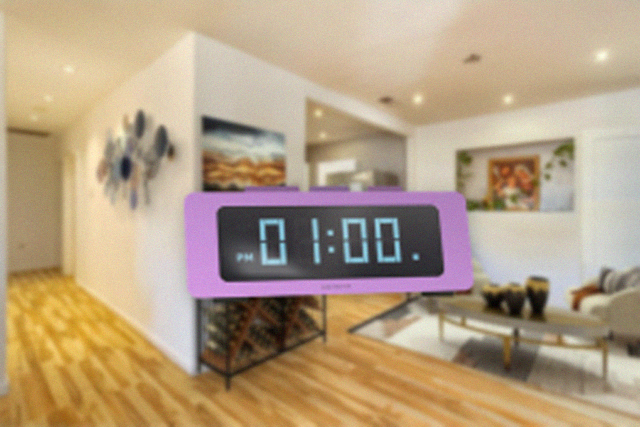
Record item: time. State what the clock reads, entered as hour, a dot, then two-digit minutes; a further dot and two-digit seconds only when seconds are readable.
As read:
1.00
